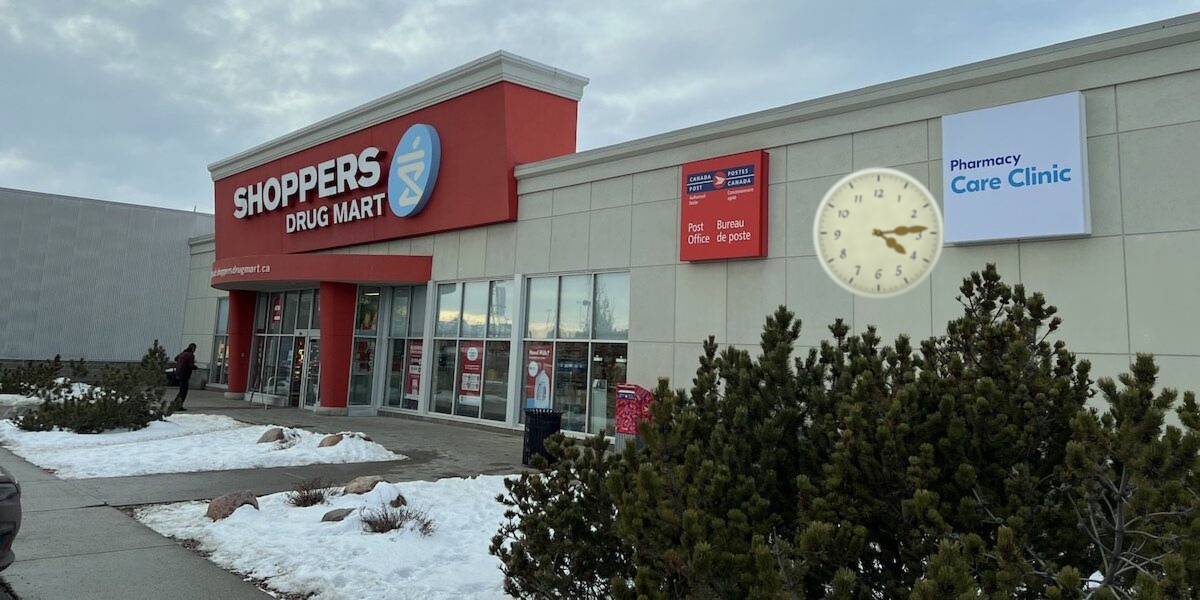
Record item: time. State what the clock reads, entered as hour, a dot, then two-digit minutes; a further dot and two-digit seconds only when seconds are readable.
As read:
4.14
